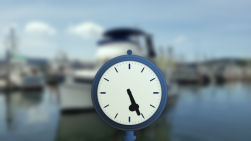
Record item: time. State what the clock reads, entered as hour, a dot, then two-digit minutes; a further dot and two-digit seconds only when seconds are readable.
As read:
5.26
